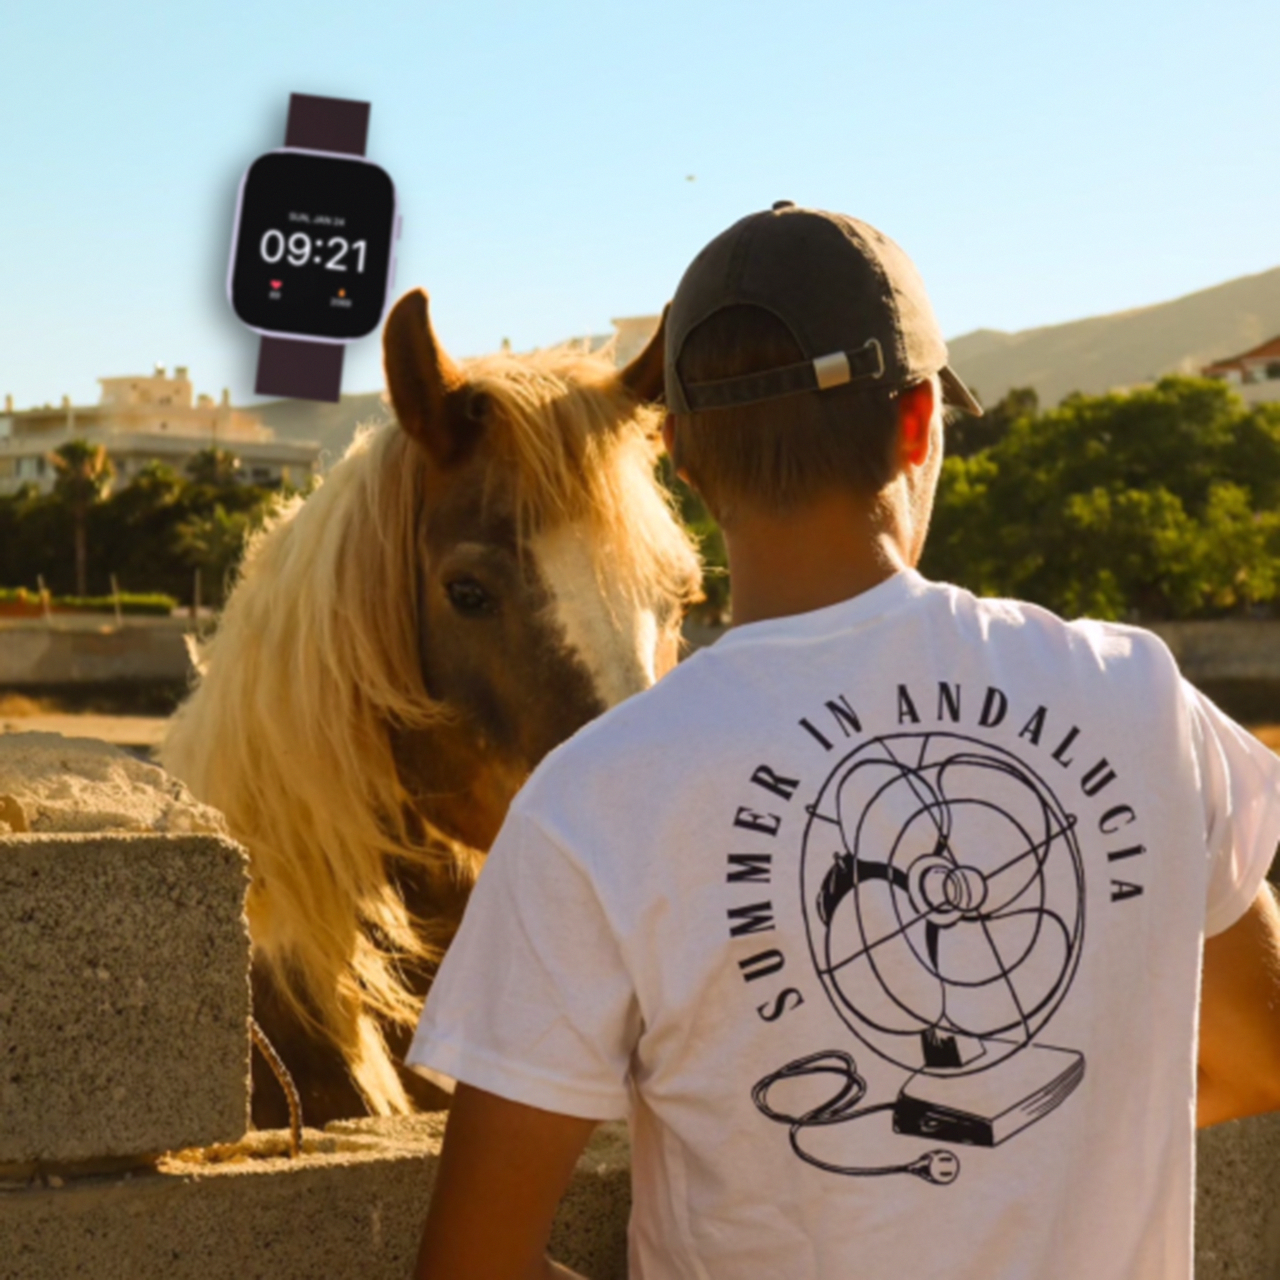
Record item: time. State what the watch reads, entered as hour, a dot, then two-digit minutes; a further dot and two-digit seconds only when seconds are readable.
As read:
9.21
